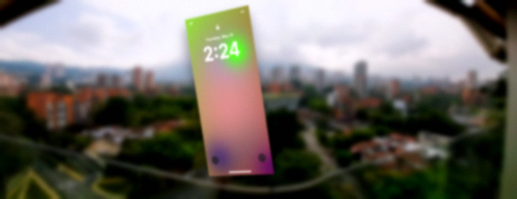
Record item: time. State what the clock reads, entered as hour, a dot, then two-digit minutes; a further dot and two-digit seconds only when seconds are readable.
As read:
2.24
